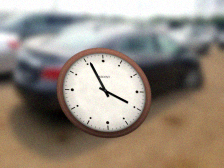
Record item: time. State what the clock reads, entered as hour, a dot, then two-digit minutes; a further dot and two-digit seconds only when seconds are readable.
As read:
3.56
